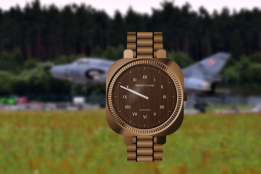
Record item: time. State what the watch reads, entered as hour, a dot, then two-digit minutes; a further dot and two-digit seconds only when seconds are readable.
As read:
9.49
